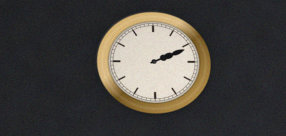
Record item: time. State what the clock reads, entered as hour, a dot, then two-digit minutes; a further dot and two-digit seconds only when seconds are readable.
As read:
2.11
